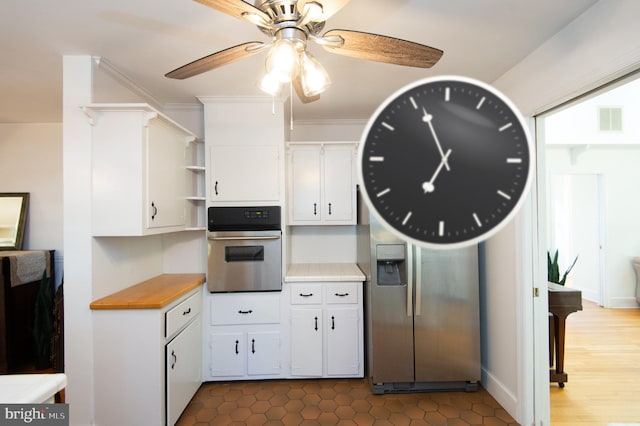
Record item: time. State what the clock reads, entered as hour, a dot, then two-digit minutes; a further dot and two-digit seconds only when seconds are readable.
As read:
6.56
